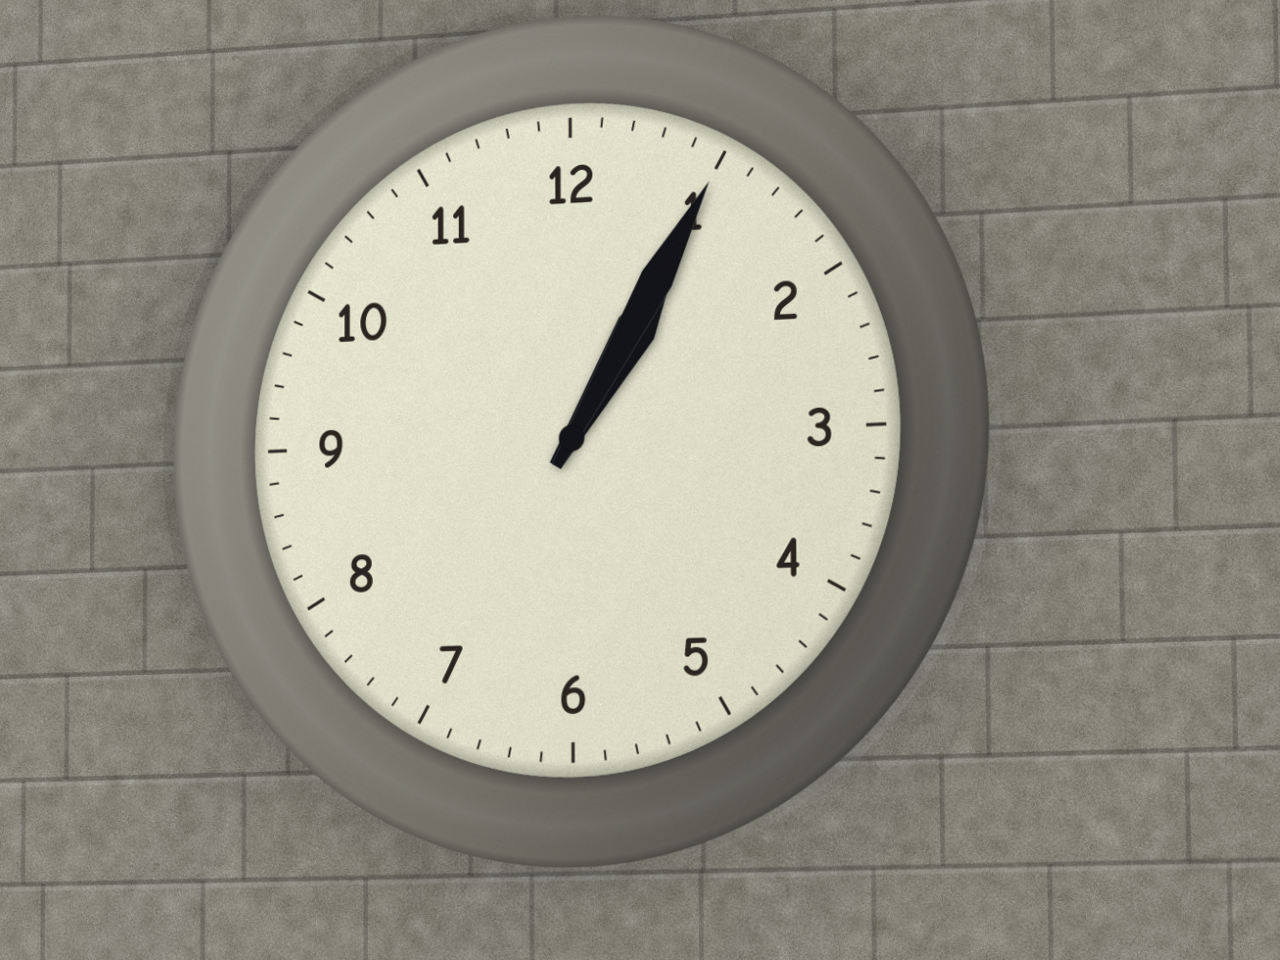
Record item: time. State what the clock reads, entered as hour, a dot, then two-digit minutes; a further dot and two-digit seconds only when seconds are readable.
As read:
1.05
